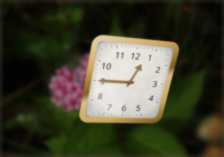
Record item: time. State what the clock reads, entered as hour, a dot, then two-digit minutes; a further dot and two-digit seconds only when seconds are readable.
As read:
12.45
